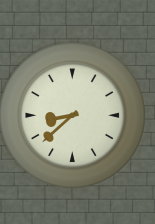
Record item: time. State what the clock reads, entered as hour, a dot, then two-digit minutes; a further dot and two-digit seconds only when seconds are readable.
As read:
8.38
